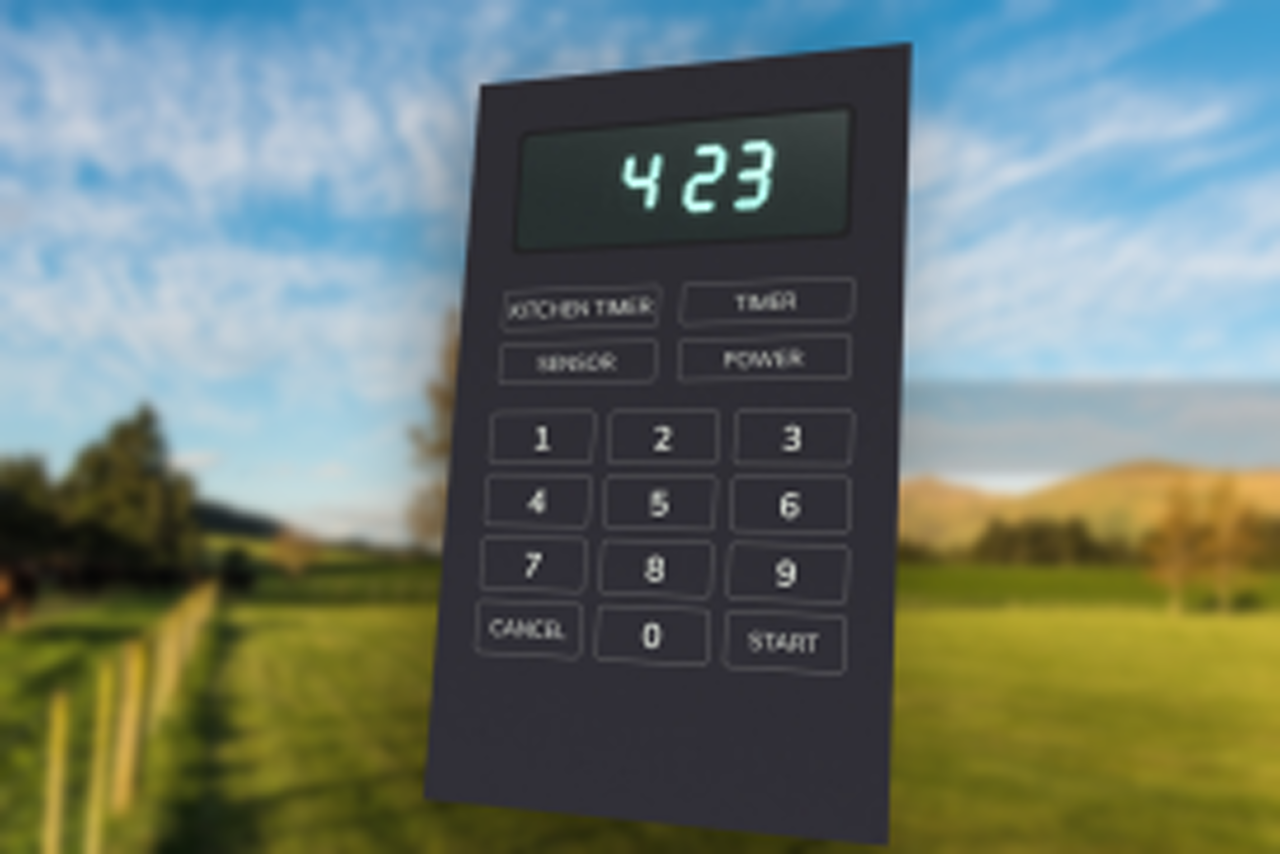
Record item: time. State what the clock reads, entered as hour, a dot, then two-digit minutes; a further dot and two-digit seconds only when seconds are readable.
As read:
4.23
